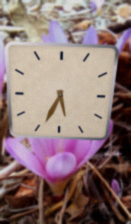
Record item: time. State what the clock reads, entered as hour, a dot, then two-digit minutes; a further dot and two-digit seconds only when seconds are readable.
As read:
5.34
